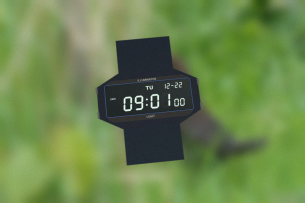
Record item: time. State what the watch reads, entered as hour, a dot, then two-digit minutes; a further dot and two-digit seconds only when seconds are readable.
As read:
9.01.00
